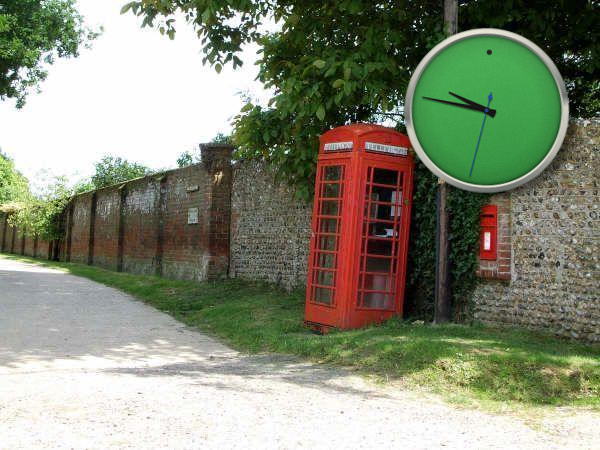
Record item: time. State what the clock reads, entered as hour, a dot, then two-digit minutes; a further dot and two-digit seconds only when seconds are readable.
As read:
9.46.32
